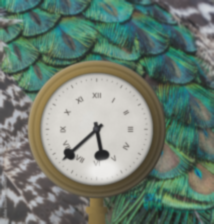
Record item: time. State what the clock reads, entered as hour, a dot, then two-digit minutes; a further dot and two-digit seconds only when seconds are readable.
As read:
5.38
